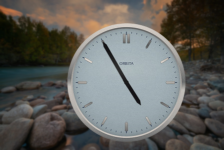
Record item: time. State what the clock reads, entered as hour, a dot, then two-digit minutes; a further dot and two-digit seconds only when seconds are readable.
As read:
4.55
